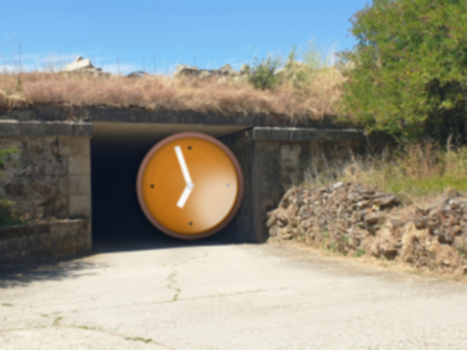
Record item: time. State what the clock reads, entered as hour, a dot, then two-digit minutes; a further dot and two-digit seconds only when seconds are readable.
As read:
6.57
